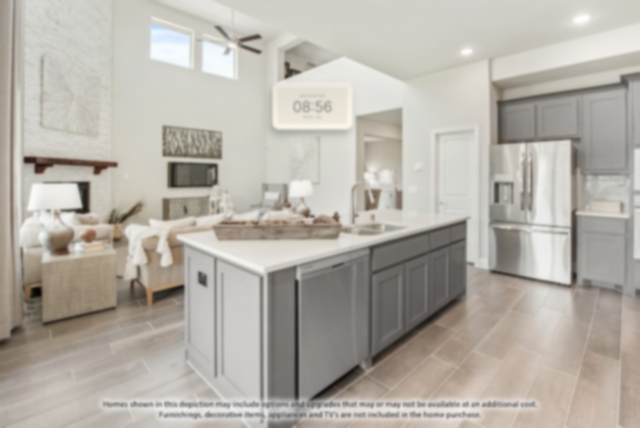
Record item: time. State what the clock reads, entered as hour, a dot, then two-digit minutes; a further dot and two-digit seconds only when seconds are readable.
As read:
8.56
